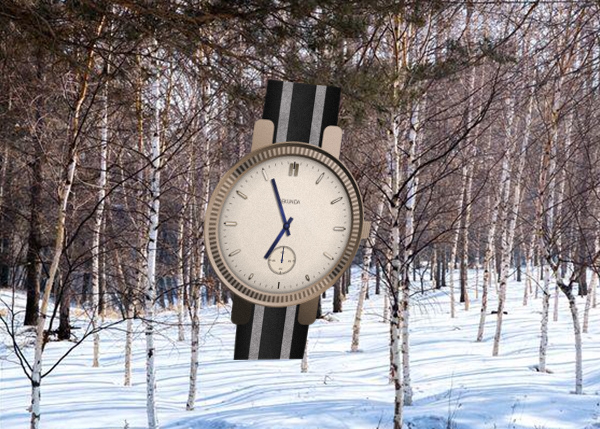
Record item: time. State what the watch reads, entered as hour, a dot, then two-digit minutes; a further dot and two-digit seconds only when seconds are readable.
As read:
6.56
